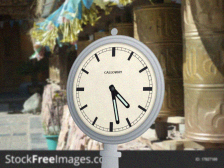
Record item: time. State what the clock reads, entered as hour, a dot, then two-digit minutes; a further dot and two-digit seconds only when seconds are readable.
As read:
4.28
